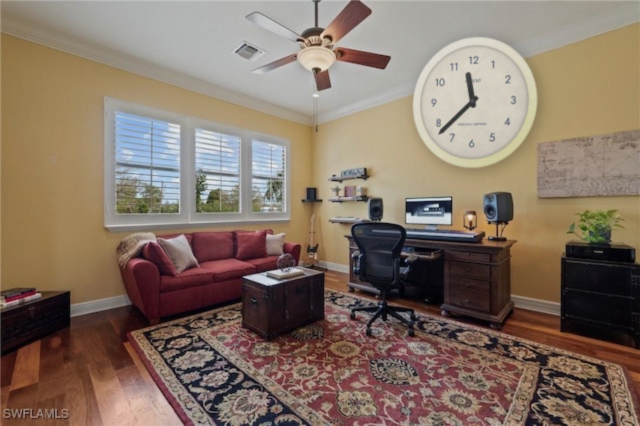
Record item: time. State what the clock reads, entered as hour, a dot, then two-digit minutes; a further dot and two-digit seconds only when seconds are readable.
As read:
11.38
